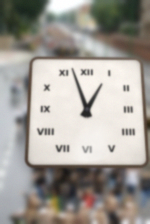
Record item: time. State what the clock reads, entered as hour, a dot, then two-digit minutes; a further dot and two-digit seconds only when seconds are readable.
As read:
12.57
